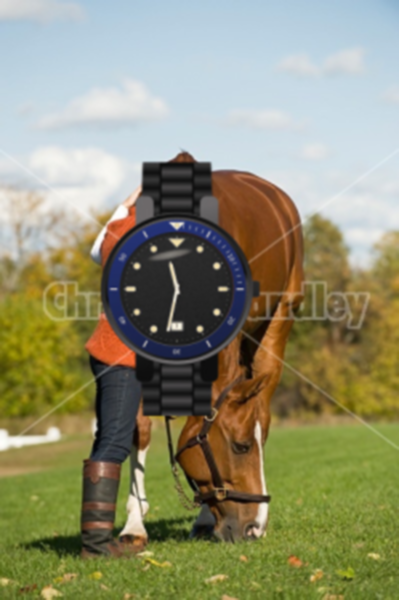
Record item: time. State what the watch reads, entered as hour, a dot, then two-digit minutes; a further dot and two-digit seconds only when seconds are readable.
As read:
11.32
